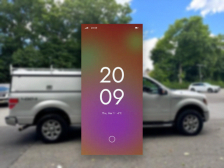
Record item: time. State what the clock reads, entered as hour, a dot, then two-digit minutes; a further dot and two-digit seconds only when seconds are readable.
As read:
20.09
